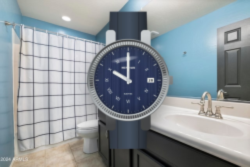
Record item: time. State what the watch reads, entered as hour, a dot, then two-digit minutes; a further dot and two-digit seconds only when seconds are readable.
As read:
10.00
